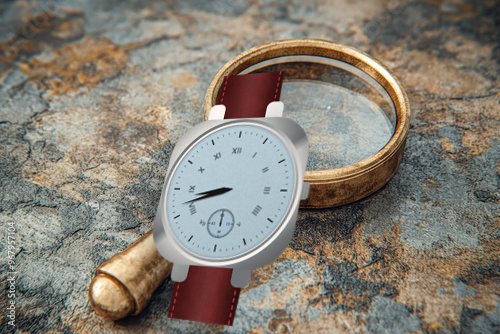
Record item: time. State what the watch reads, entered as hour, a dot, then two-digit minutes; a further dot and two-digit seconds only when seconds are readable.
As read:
8.42
